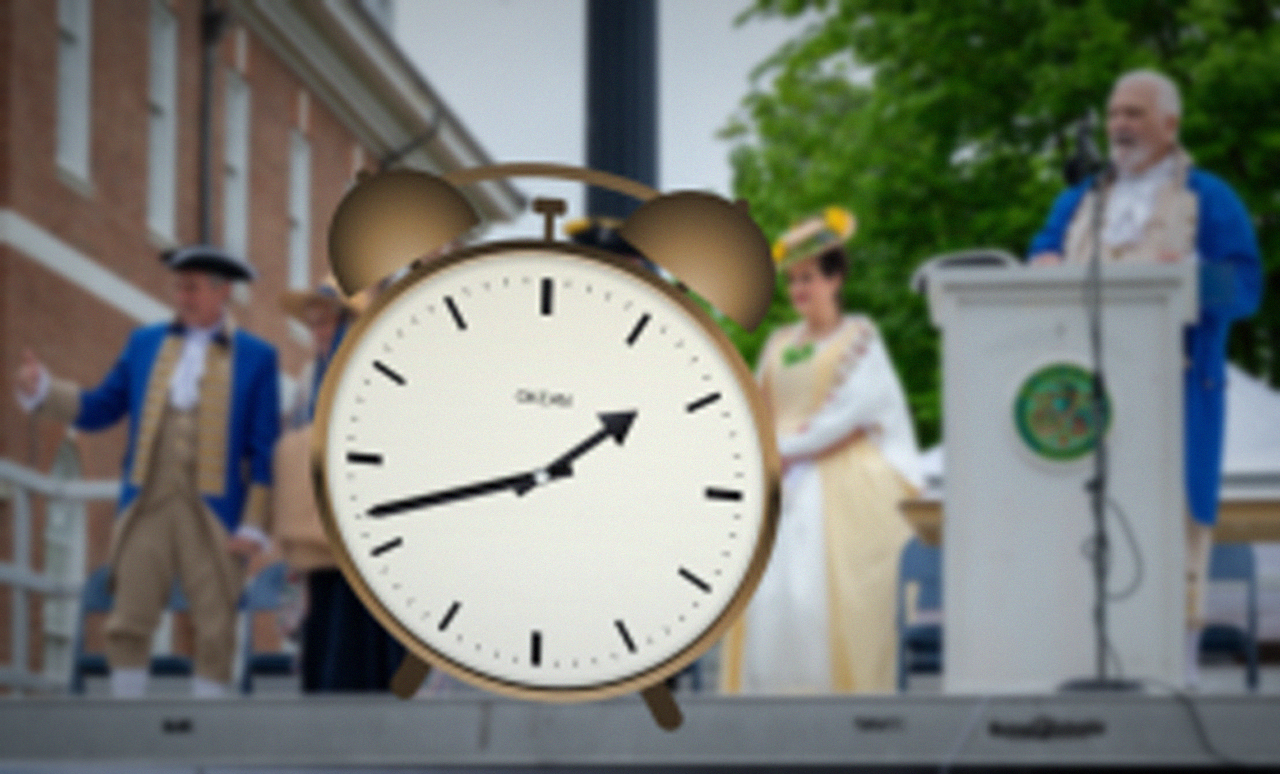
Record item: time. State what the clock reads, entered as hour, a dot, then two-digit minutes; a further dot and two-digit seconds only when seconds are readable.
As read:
1.42
